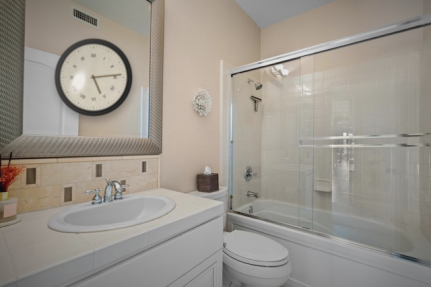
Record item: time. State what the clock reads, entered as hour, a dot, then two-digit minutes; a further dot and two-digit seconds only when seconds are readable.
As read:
5.14
